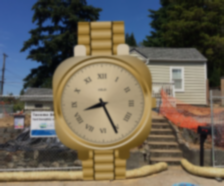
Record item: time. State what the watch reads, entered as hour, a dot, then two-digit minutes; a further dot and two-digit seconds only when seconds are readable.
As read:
8.26
